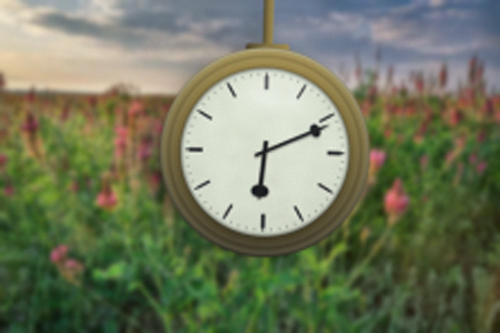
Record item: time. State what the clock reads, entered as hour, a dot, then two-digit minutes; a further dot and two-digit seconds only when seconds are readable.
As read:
6.11
